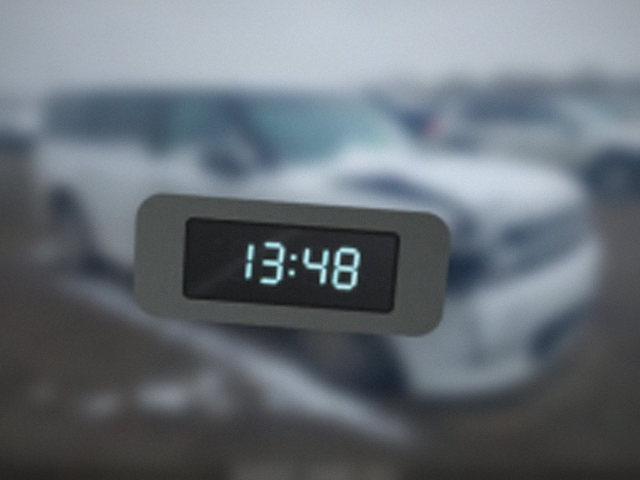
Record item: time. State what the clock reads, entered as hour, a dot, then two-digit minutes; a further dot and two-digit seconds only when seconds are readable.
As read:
13.48
